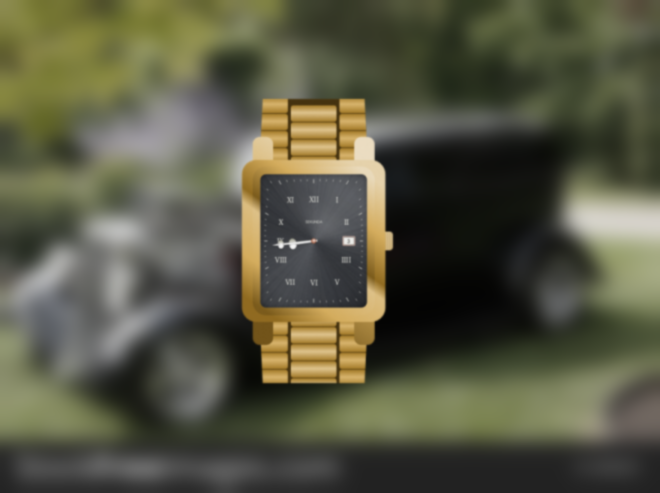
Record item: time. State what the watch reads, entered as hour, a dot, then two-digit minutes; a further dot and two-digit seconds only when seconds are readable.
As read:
8.44
